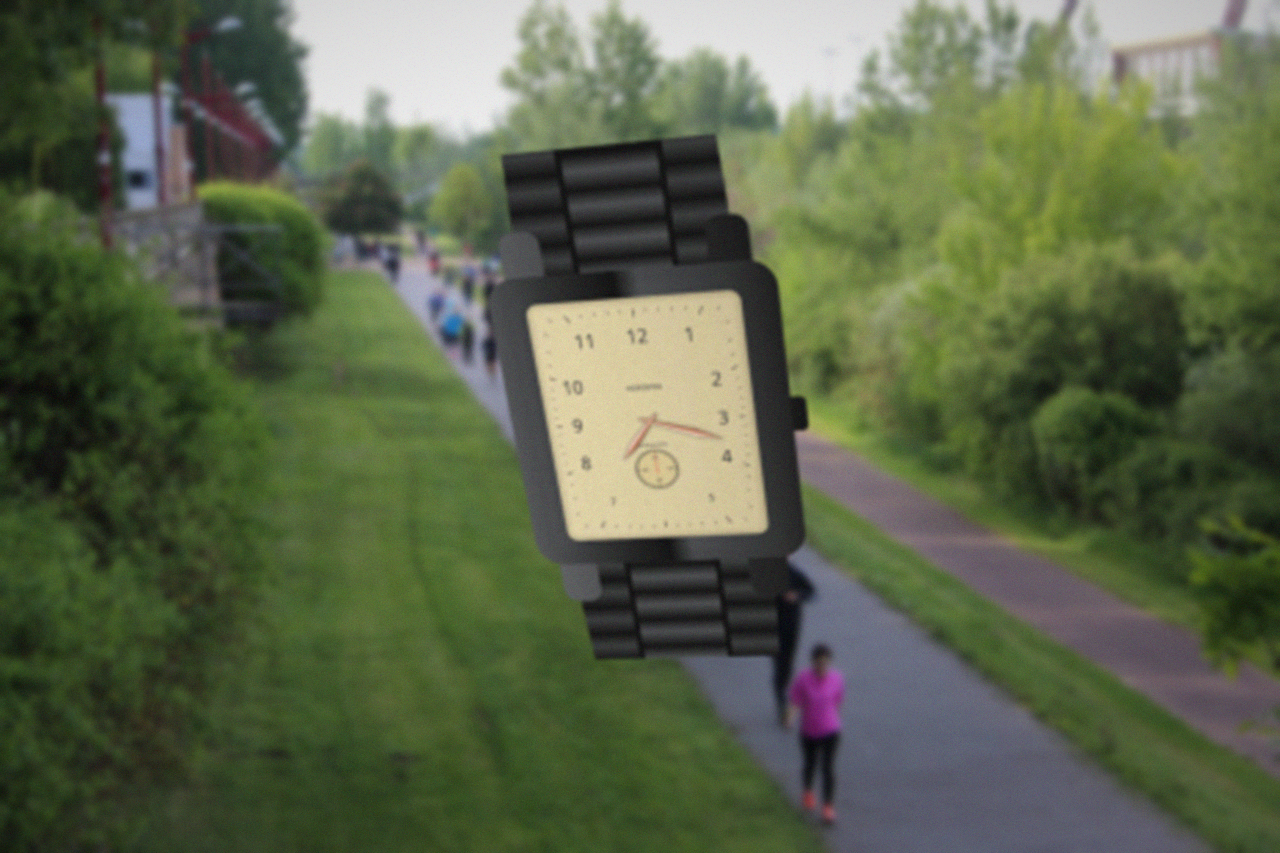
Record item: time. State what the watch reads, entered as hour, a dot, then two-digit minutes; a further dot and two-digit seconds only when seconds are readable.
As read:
7.18
